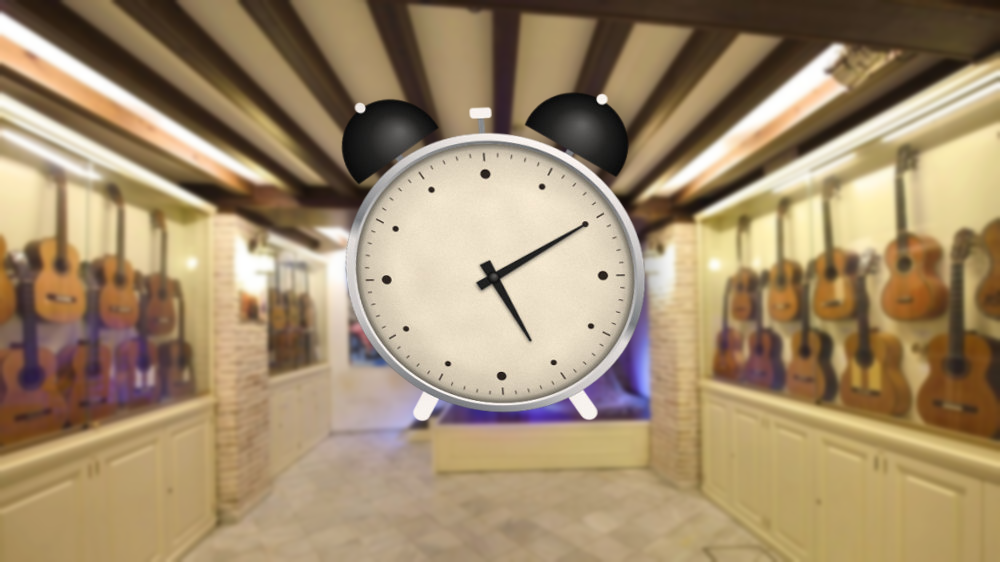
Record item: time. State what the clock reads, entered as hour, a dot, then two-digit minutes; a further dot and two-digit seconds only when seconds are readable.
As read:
5.10
